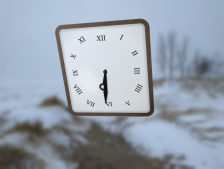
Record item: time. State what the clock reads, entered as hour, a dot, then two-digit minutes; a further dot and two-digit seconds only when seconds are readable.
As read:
6.31
